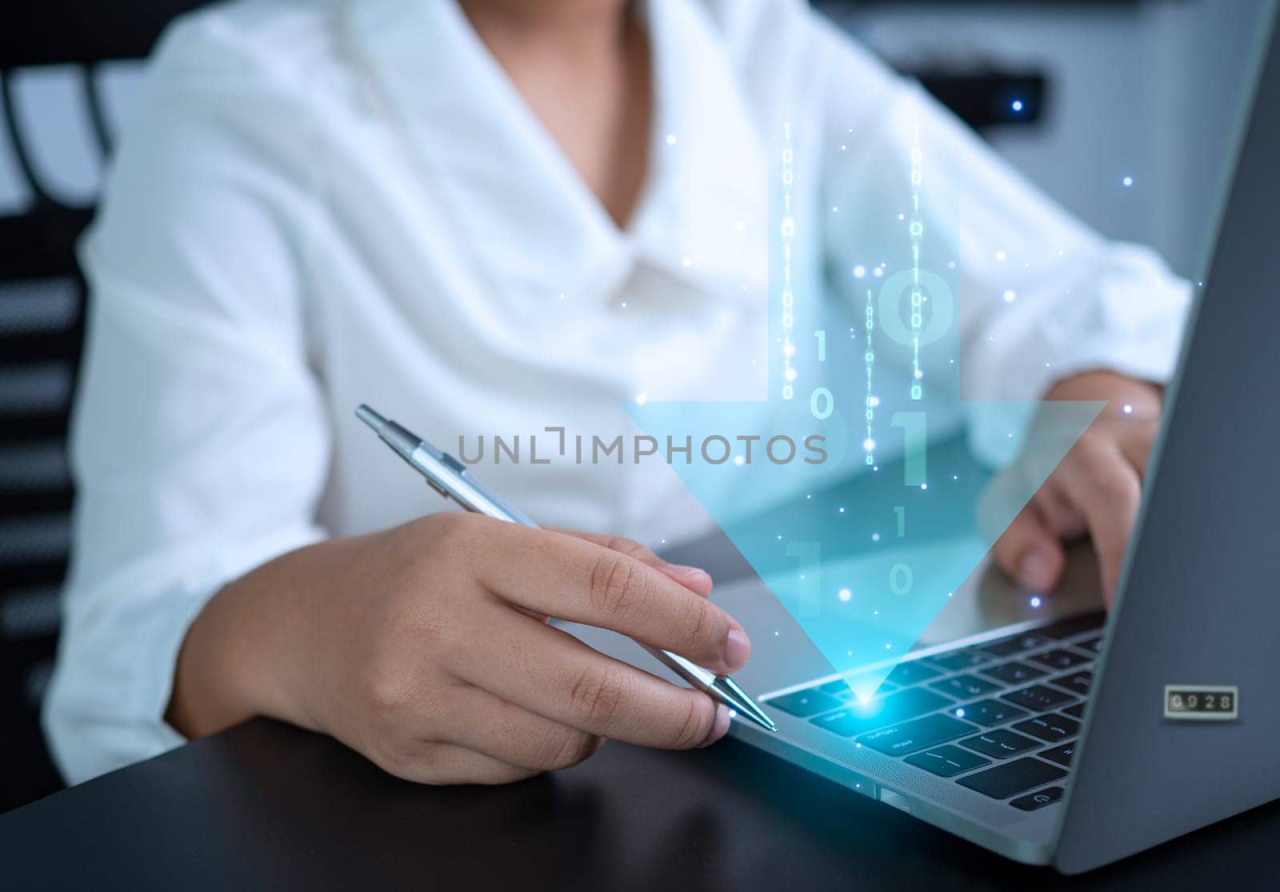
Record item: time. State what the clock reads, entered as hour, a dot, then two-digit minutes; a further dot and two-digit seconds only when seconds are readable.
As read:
9.28
